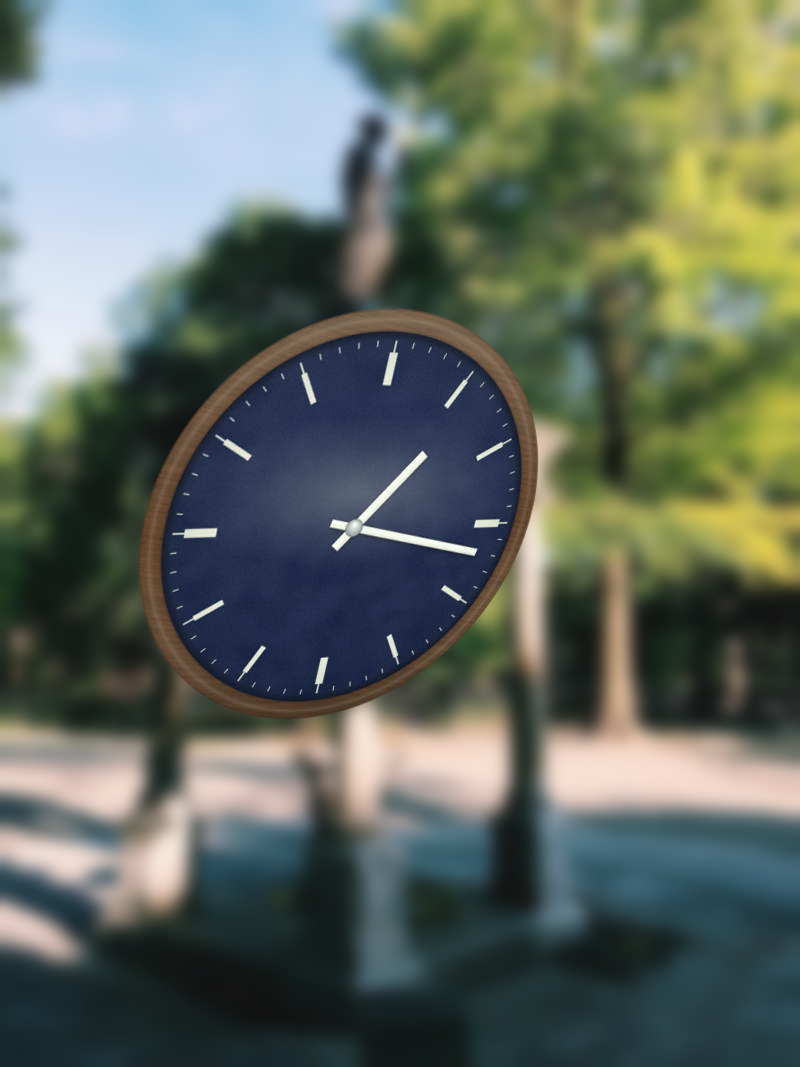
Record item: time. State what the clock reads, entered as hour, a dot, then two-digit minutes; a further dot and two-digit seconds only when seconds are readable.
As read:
1.17
